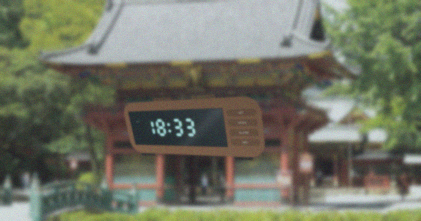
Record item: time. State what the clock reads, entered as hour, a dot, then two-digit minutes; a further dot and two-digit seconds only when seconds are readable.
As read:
18.33
